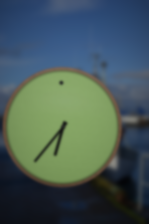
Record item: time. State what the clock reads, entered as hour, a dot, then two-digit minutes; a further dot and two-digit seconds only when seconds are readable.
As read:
6.37
